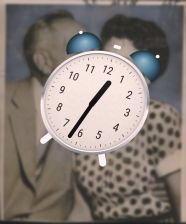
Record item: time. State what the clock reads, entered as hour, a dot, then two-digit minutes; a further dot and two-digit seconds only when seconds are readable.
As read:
12.32
